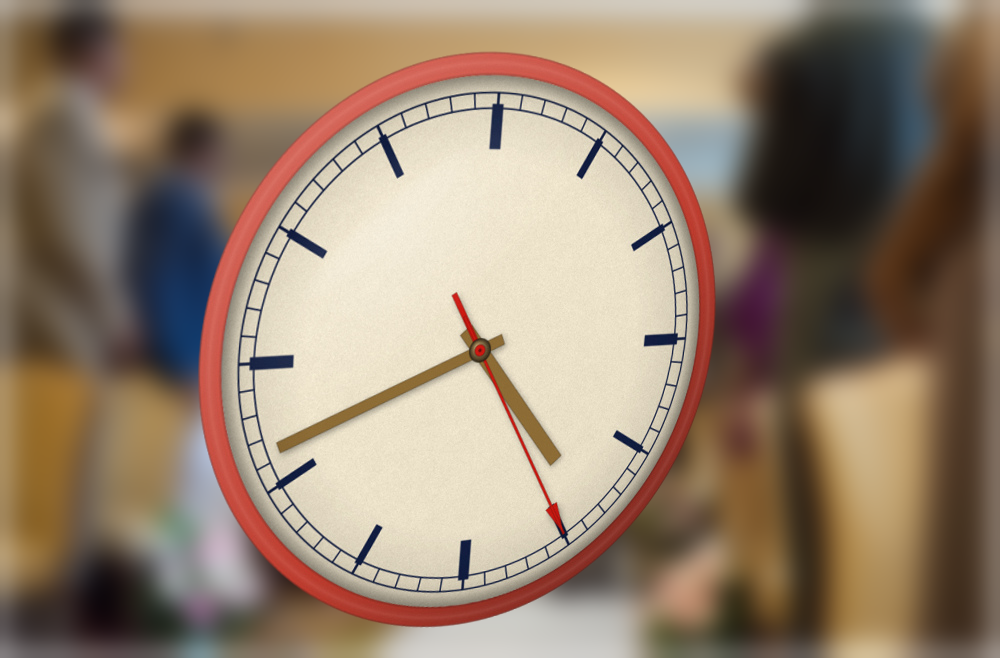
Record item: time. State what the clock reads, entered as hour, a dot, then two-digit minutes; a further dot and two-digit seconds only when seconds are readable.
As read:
4.41.25
